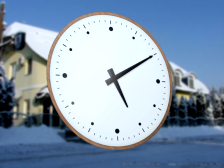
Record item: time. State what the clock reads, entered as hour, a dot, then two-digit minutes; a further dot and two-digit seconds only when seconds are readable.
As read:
5.10
